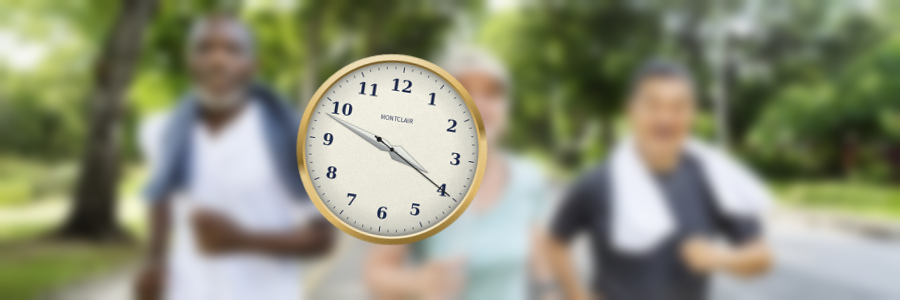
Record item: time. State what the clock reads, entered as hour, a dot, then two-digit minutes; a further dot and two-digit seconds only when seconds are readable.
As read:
3.48.20
